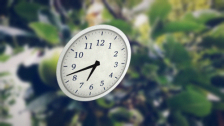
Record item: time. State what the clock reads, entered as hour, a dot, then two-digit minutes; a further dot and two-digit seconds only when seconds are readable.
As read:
6.42
